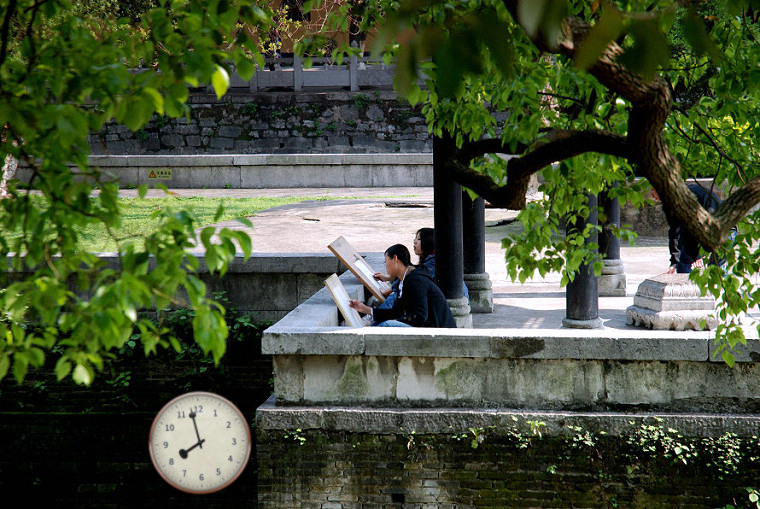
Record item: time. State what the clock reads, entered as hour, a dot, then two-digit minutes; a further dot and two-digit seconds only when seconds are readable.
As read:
7.58
